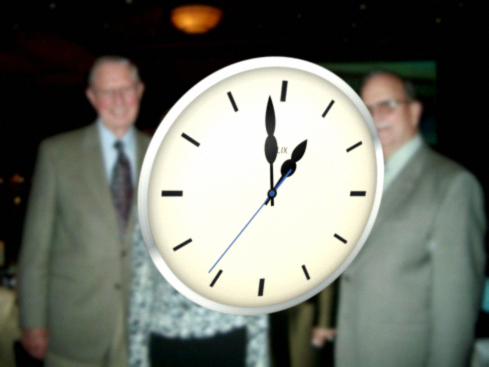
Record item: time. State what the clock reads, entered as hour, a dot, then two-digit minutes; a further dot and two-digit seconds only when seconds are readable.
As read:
12.58.36
